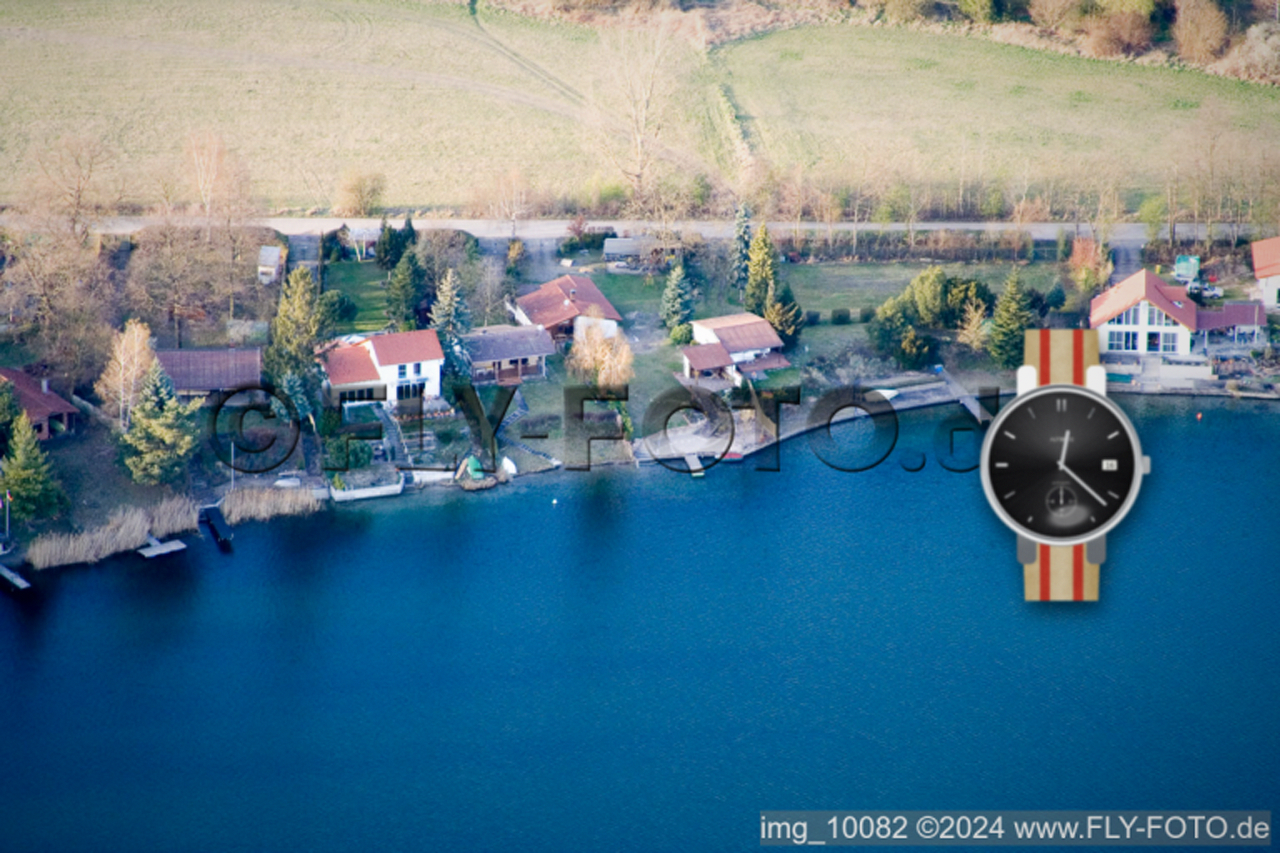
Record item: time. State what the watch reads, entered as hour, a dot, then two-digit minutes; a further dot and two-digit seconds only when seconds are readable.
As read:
12.22
